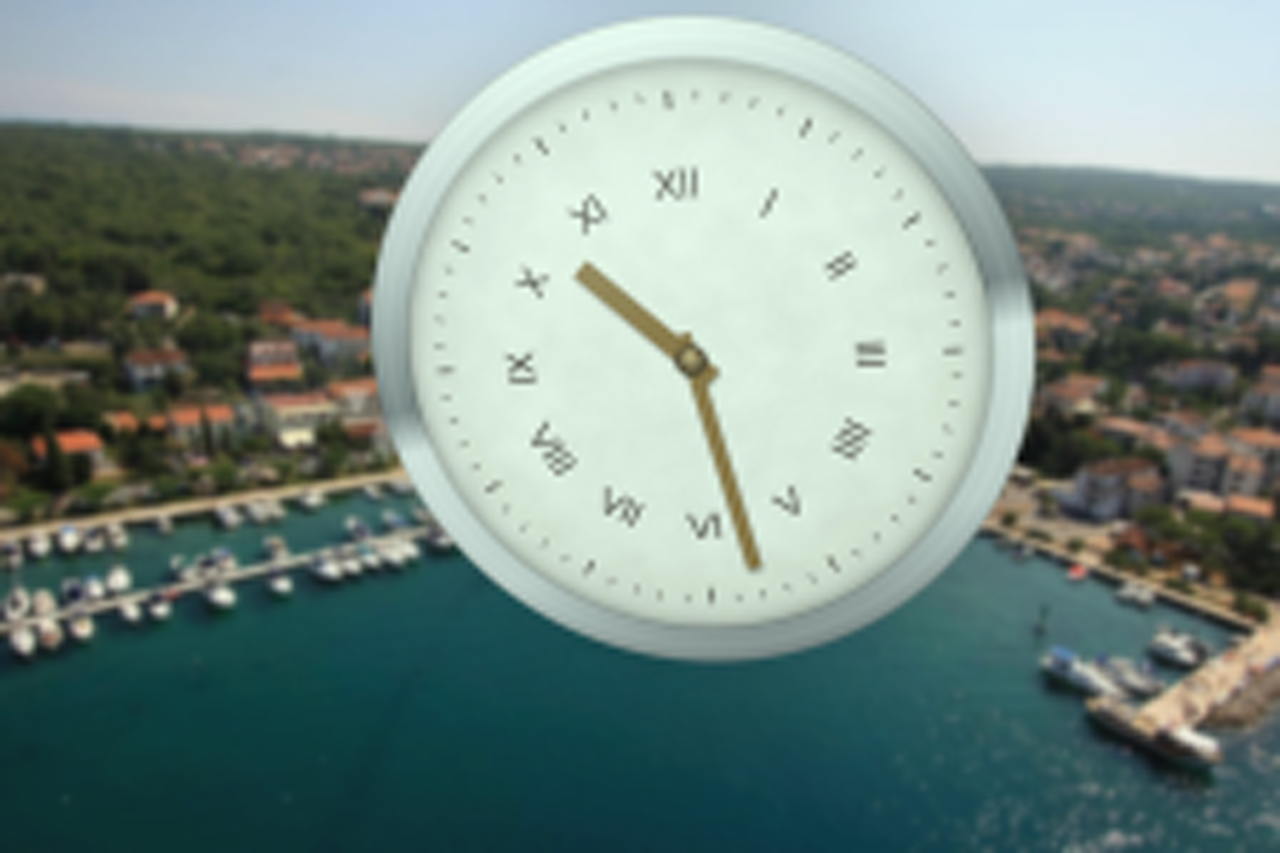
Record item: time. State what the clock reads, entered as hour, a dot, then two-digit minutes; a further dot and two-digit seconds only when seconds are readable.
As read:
10.28
